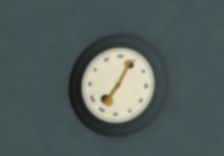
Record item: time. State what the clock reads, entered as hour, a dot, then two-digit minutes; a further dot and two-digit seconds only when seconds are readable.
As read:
7.04
